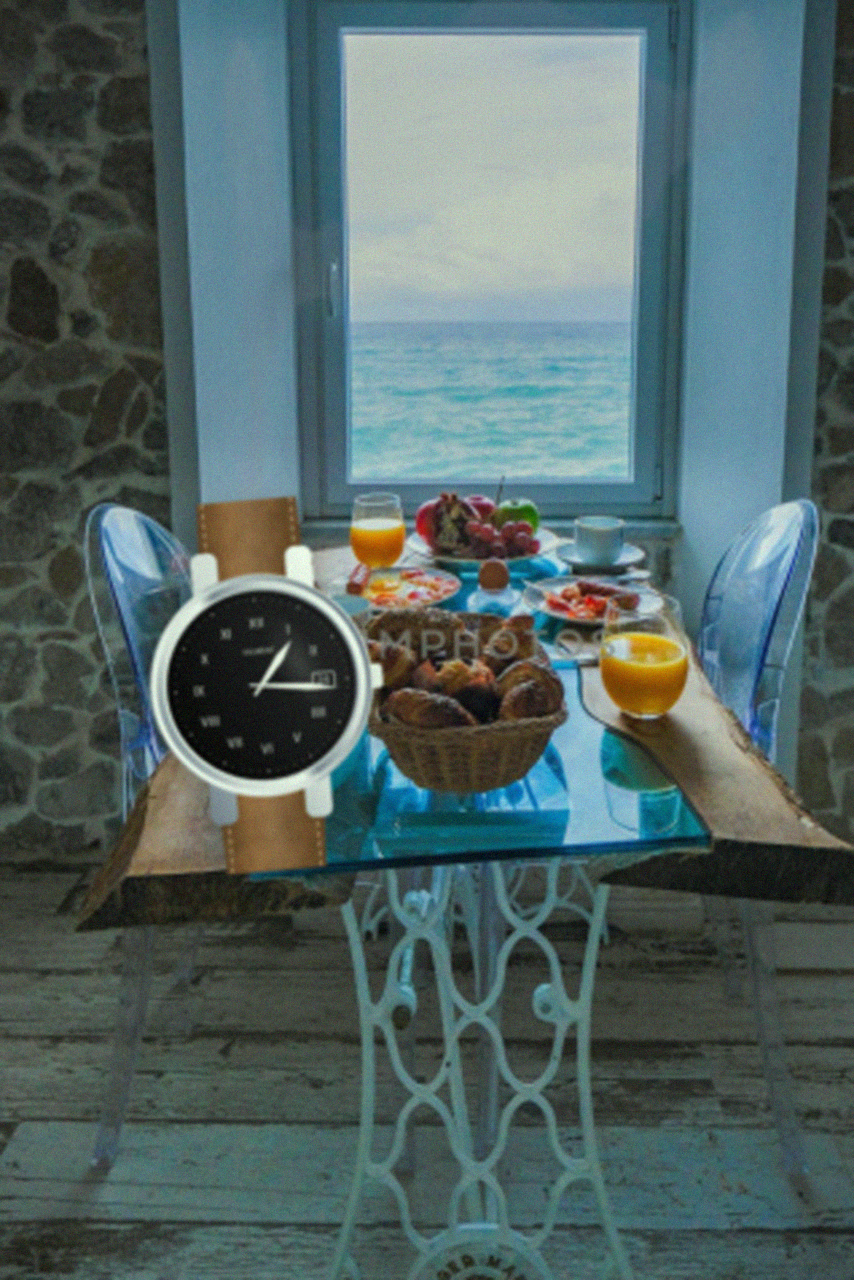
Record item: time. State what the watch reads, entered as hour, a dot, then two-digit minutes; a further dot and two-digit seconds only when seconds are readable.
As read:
1.16
